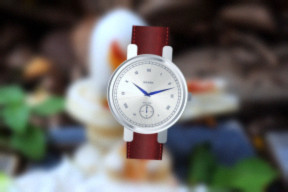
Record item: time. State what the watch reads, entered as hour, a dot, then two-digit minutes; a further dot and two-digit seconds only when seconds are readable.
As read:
10.12
